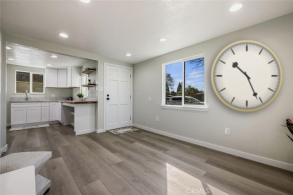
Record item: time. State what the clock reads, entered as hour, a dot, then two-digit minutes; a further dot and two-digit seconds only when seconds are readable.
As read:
10.26
